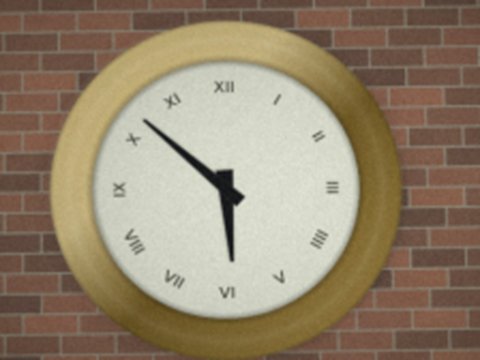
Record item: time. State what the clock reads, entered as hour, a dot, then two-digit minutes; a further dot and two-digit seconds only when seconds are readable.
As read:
5.52
